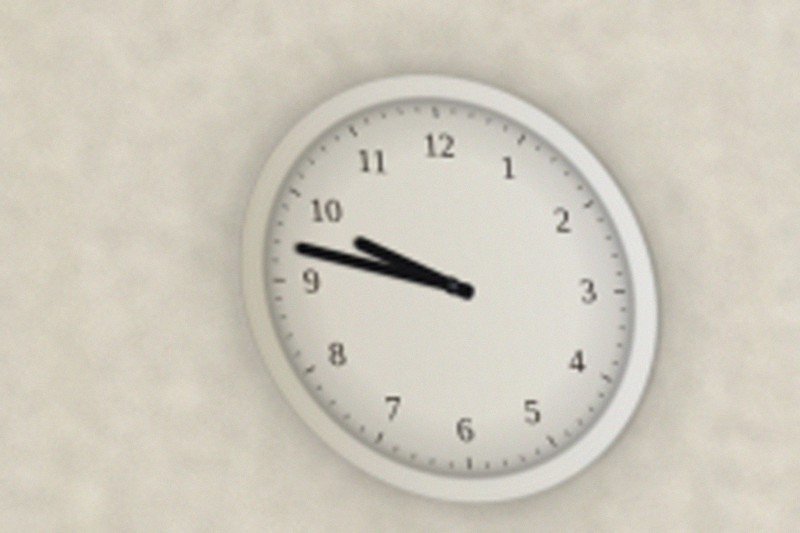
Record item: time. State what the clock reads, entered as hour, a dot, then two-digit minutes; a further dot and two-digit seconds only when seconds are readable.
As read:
9.47
